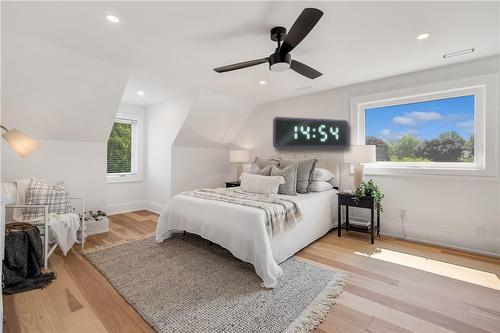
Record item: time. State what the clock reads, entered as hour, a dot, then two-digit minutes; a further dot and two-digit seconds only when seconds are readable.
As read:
14.54
